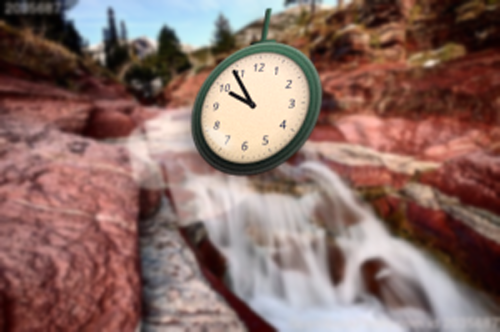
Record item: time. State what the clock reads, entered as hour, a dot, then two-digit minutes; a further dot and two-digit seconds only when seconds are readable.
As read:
9.54
